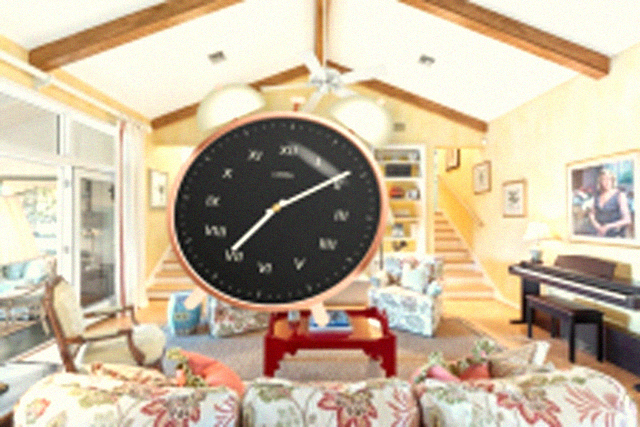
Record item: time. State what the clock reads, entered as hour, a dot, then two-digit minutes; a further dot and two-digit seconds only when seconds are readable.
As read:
7.09
